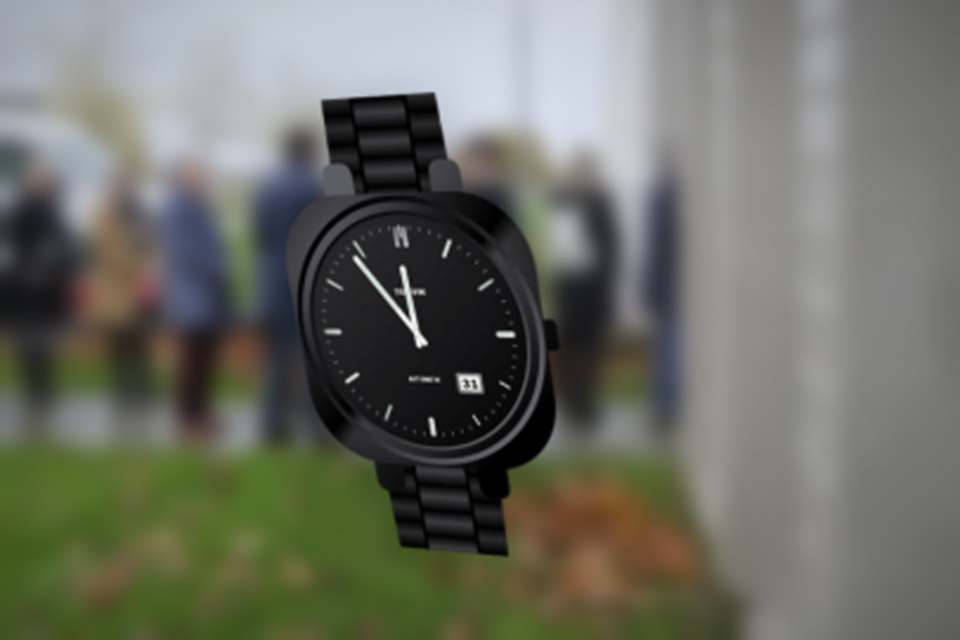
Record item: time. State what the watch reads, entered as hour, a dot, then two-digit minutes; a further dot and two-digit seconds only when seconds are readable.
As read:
11.54
